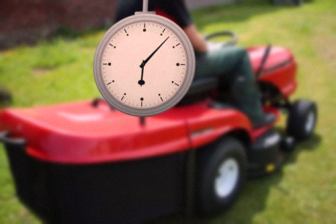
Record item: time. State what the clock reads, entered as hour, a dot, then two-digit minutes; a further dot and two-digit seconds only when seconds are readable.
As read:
6.07
